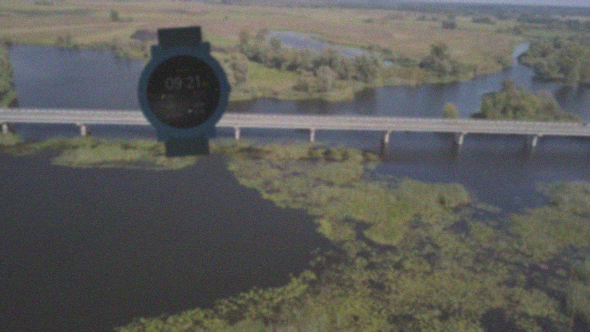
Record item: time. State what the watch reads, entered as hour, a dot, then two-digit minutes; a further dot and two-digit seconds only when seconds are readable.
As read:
9.21
